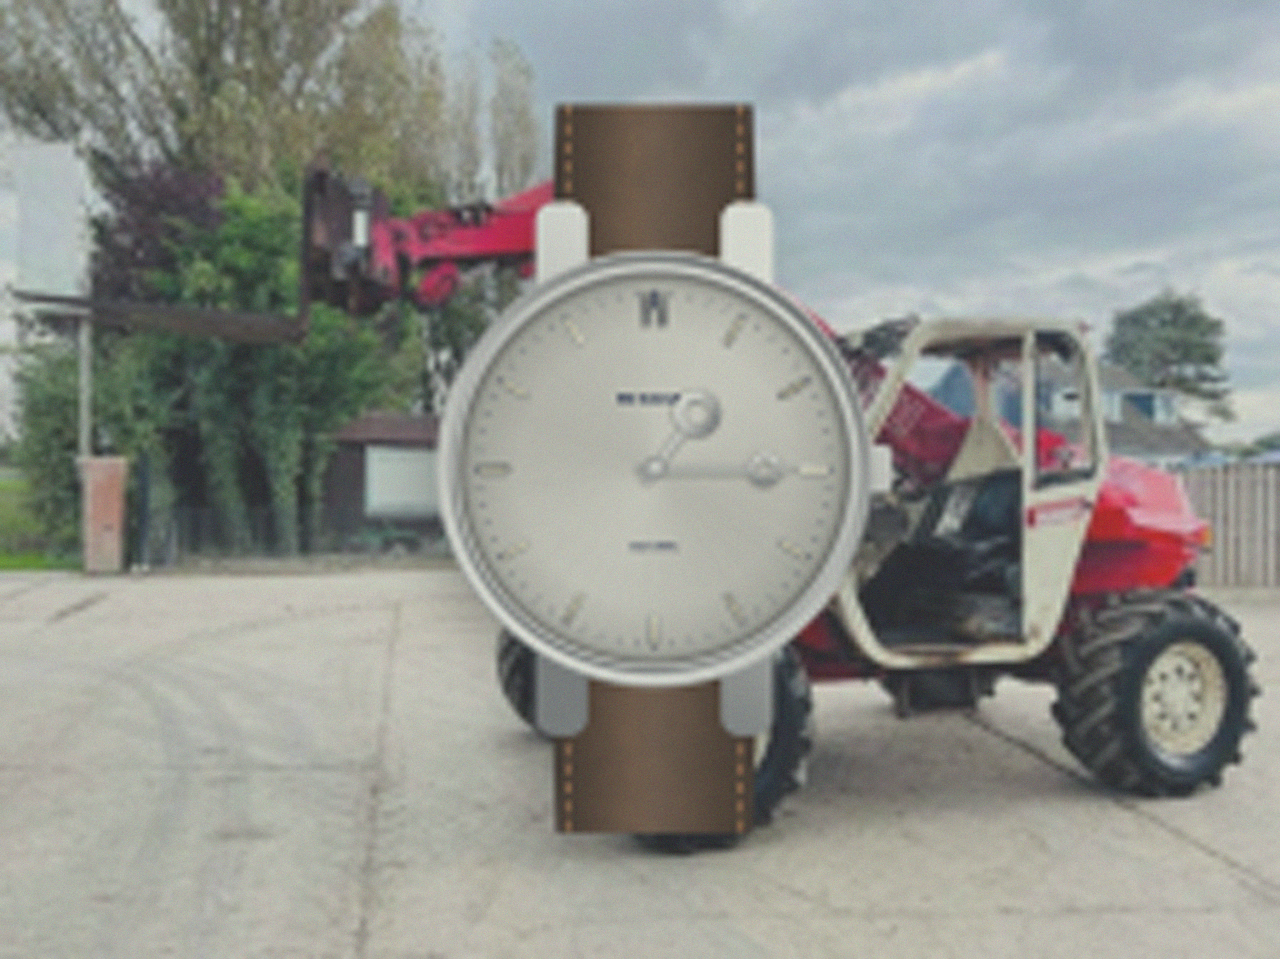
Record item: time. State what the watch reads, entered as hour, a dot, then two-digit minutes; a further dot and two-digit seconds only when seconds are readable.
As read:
1.15
